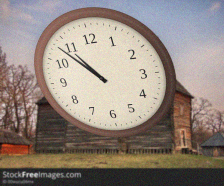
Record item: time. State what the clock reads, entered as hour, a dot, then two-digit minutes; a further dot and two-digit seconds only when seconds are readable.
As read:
10.53
